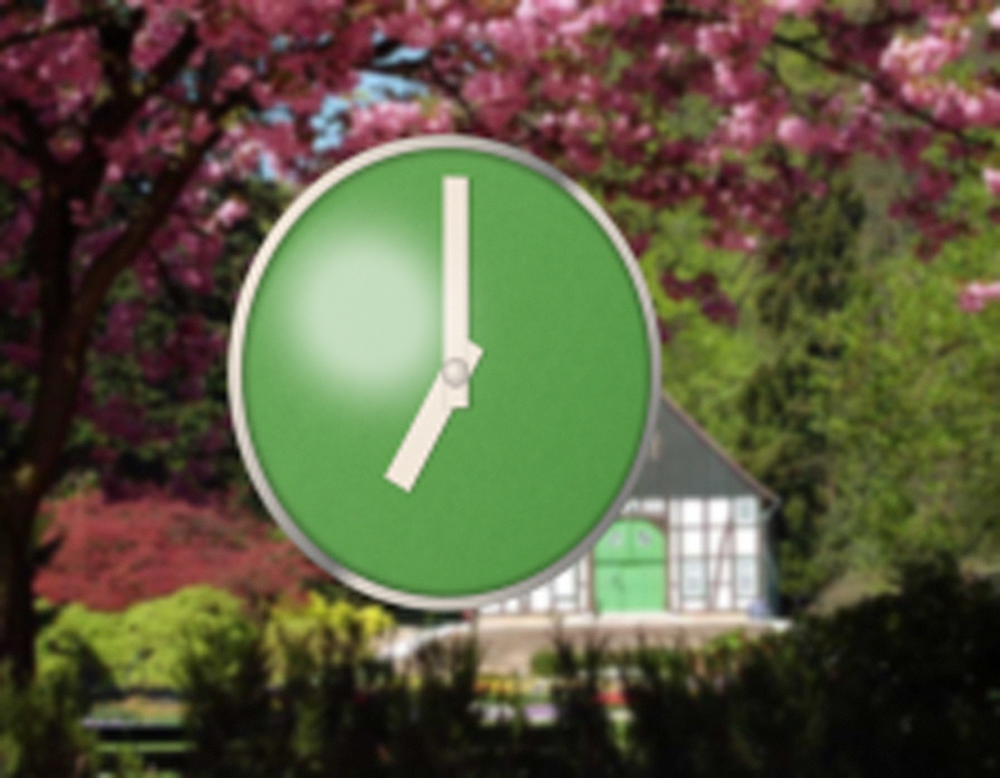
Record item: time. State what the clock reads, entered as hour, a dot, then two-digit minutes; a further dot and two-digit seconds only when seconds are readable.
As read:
7.00
